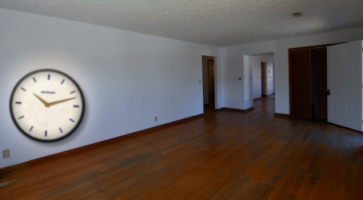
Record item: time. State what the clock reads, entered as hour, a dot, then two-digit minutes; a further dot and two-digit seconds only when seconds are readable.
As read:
10.12
